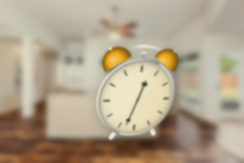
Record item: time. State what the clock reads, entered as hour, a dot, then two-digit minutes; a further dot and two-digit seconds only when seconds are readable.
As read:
12.33
